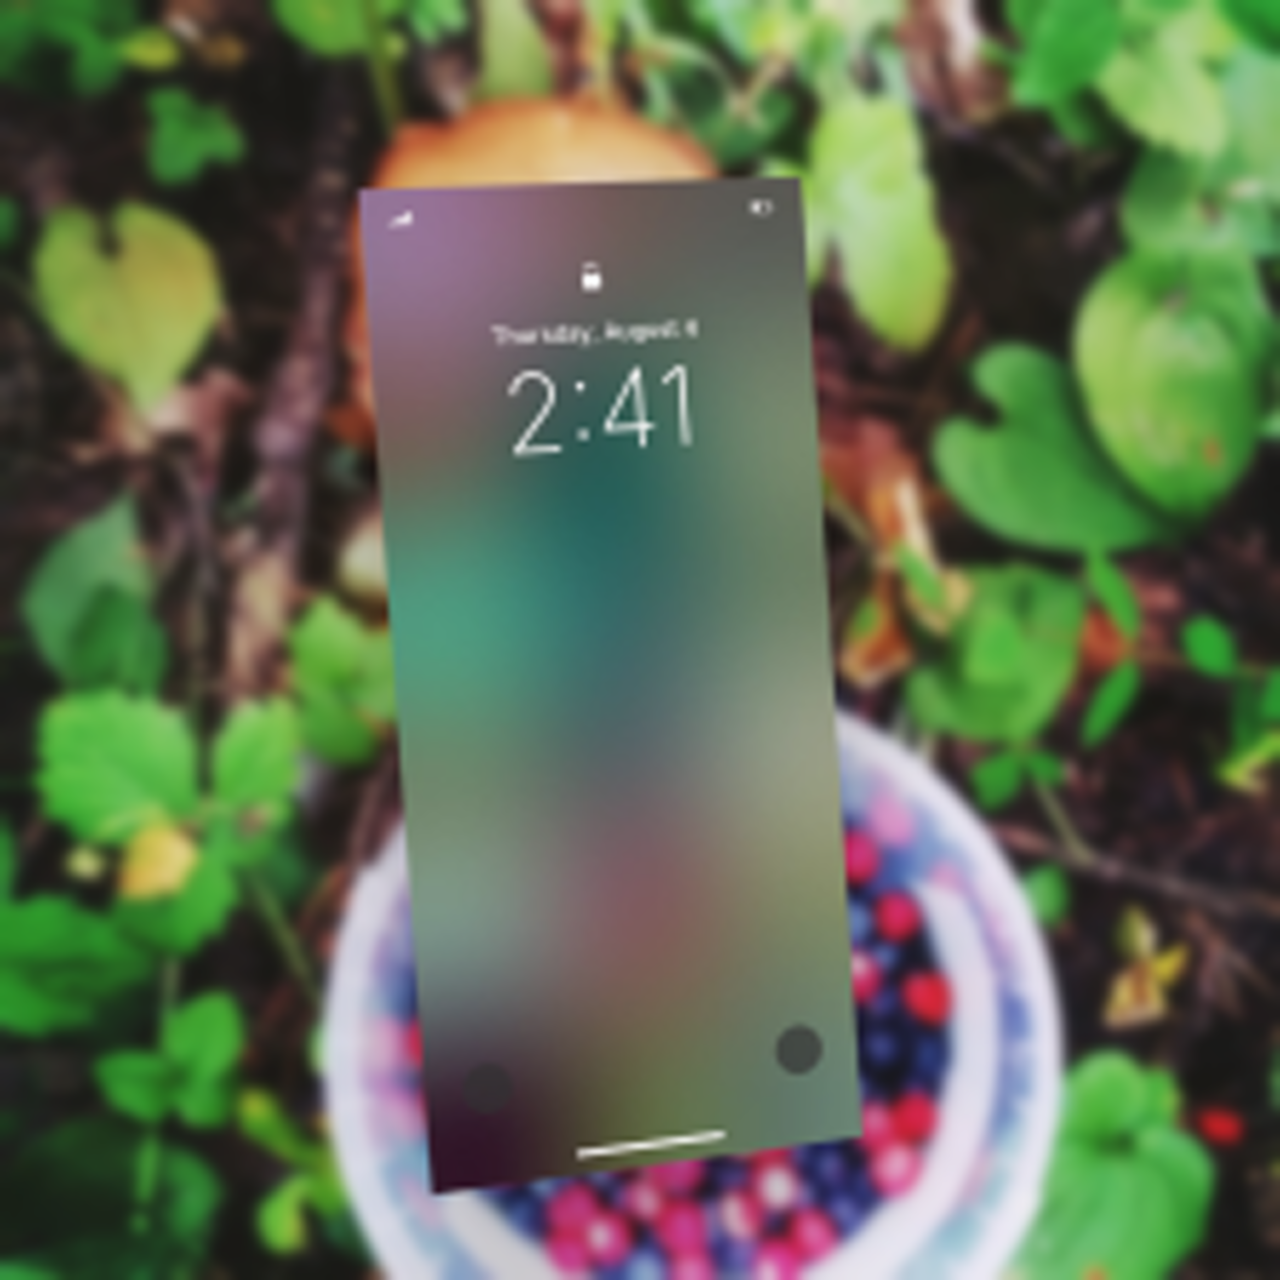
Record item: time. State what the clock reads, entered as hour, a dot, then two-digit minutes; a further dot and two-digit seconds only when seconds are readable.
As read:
2.41
